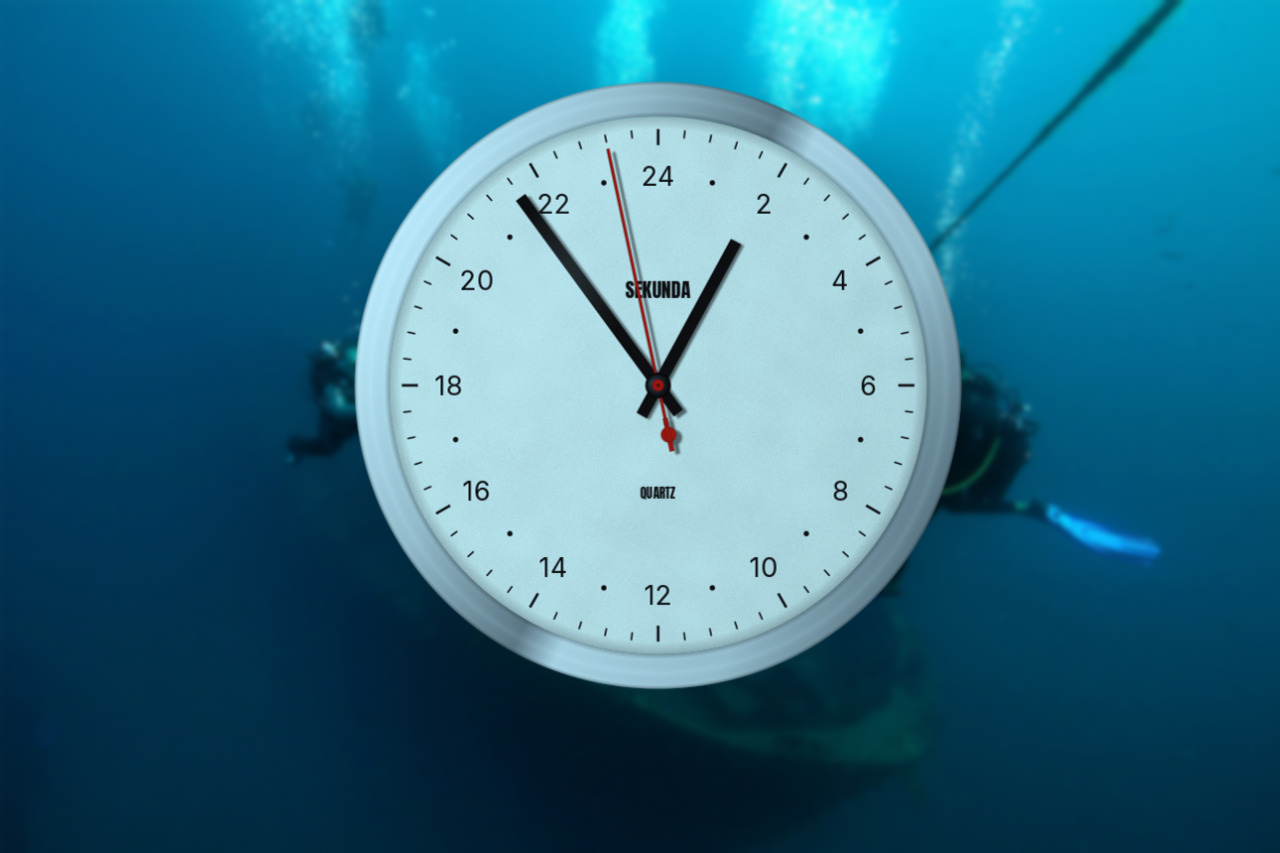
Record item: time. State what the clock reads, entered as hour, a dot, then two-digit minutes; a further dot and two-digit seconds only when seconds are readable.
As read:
1.53.58
